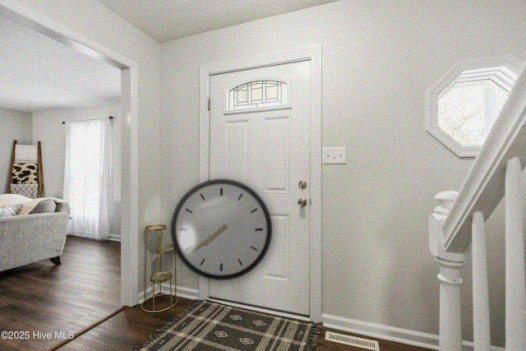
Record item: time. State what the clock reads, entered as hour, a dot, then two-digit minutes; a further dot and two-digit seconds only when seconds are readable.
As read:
7.39
